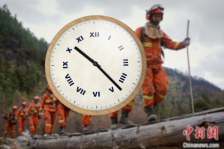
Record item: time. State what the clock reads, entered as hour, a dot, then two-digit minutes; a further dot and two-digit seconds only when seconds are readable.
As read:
10.23
